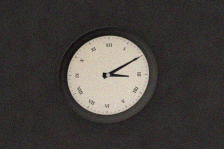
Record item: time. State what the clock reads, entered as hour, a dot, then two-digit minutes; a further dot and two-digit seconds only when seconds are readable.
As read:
3.10
